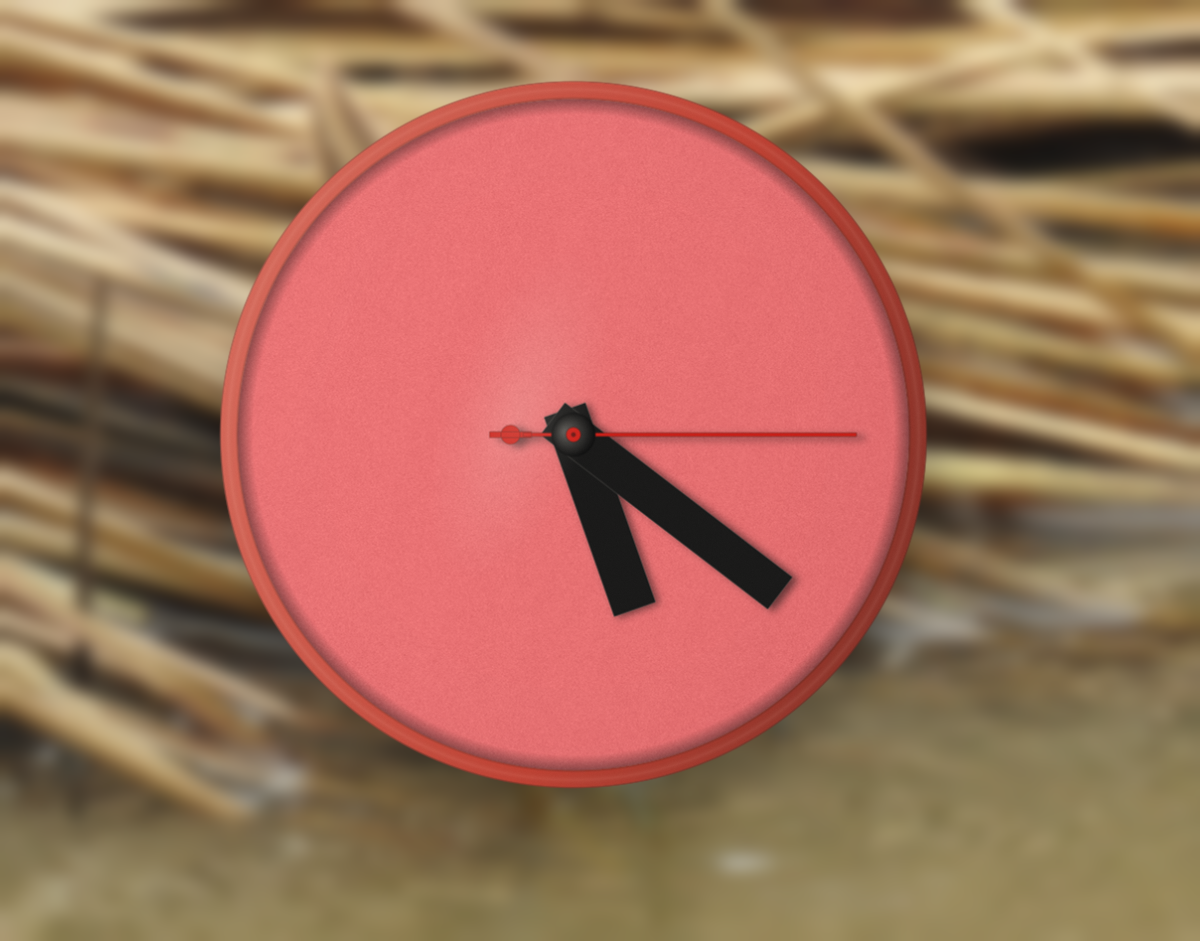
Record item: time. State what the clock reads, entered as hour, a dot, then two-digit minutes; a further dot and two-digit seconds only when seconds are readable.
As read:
5.21.15
